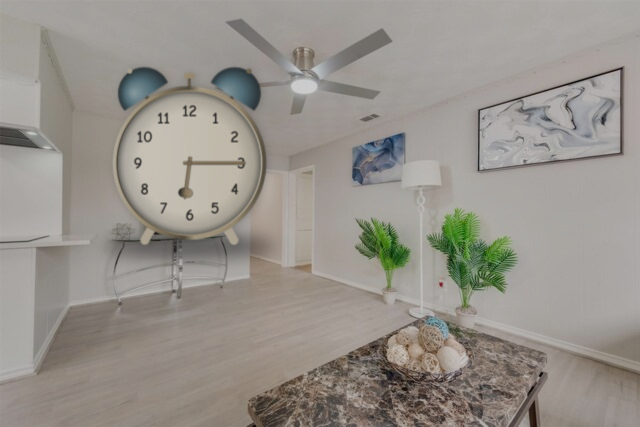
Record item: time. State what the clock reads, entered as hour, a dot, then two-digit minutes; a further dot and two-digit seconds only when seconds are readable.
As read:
6.15
